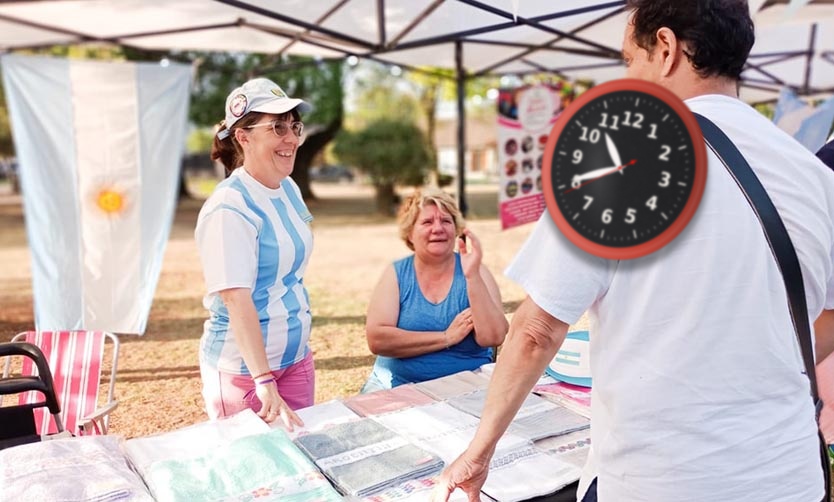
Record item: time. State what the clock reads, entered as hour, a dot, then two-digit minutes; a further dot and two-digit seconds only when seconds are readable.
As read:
10.40.39
